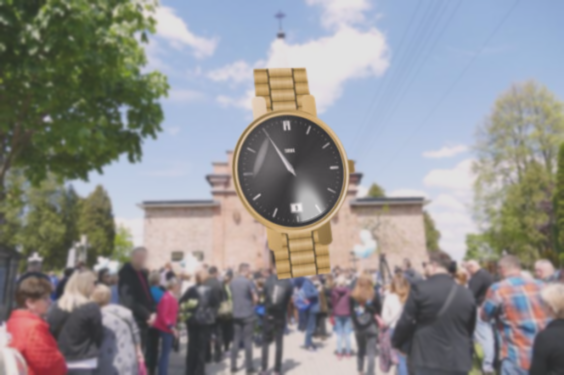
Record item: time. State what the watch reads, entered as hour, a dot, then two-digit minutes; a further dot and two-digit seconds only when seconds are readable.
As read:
10.55
